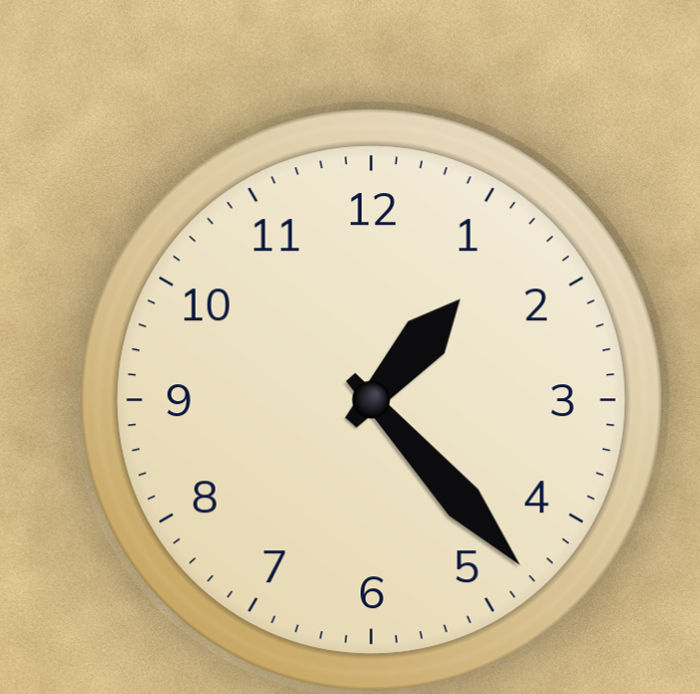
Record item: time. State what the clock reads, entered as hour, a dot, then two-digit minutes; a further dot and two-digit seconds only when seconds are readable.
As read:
1.23
